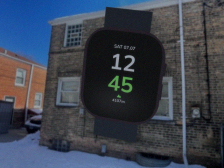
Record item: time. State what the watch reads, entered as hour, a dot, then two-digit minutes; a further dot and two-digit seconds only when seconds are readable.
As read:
12.45
